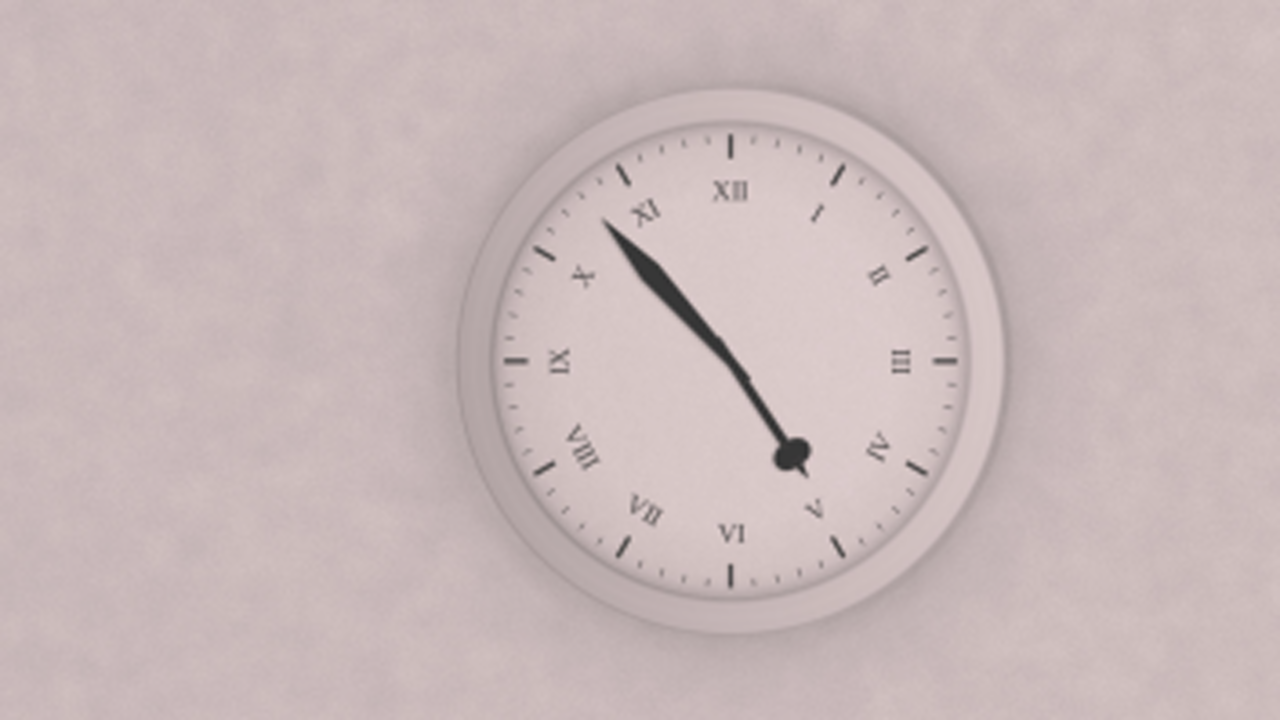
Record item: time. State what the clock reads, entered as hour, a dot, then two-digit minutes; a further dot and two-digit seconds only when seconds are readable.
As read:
4.53
